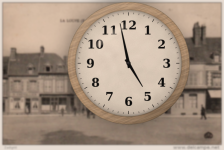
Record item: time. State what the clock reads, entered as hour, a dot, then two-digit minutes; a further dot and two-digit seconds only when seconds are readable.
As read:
4.58
